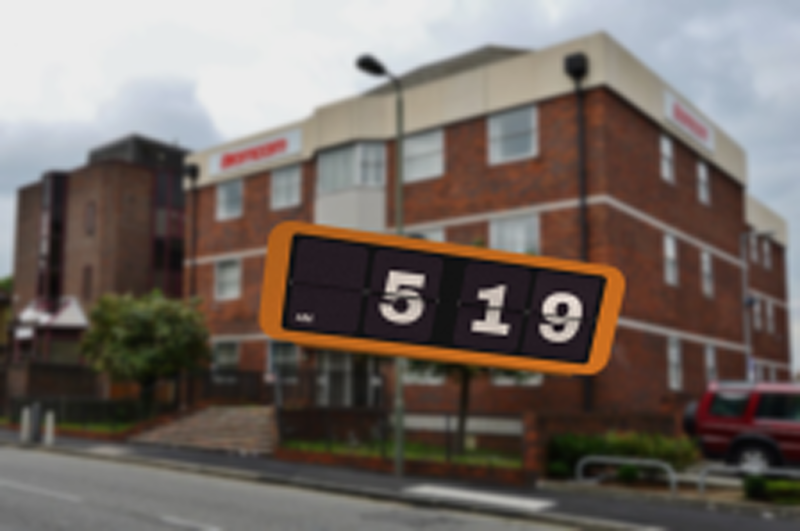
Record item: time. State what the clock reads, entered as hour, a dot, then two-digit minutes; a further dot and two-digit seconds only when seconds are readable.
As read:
5.19
